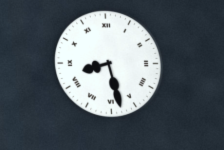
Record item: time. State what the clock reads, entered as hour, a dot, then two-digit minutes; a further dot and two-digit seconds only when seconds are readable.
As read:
8.28
